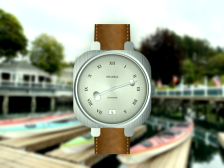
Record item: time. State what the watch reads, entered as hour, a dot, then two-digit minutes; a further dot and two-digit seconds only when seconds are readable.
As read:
8.12
